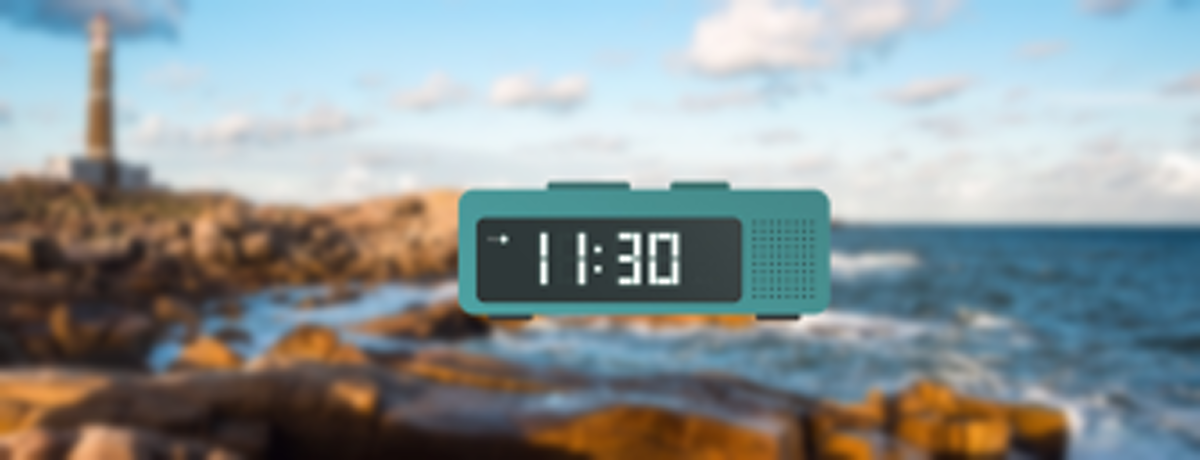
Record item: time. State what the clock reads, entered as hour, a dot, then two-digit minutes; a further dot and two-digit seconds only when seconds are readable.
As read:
11.30
